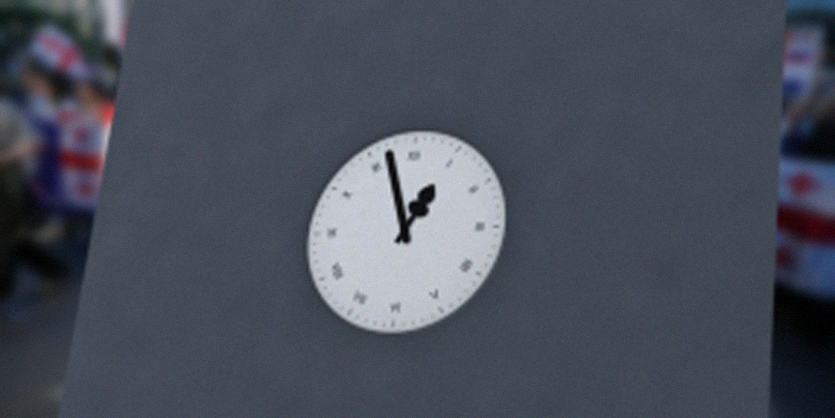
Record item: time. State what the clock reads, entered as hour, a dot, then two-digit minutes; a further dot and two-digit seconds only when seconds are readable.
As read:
12.57
